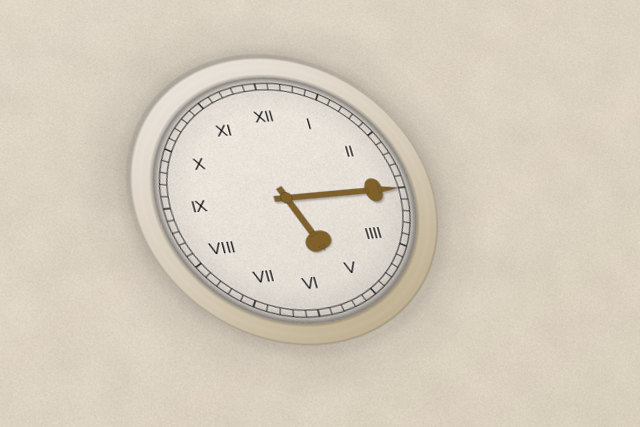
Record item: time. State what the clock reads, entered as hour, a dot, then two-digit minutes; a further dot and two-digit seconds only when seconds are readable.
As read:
5.15
